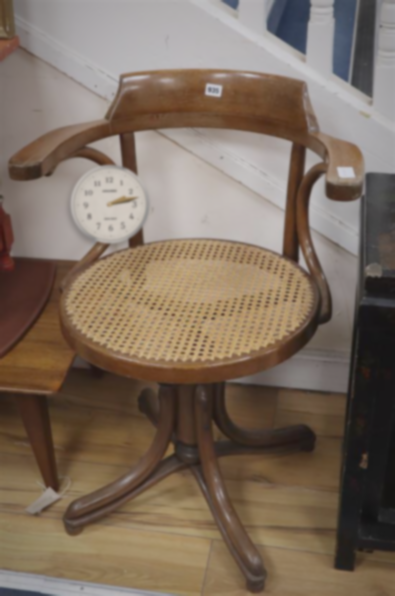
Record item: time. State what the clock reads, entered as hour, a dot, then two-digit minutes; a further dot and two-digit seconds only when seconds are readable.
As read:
2.13
